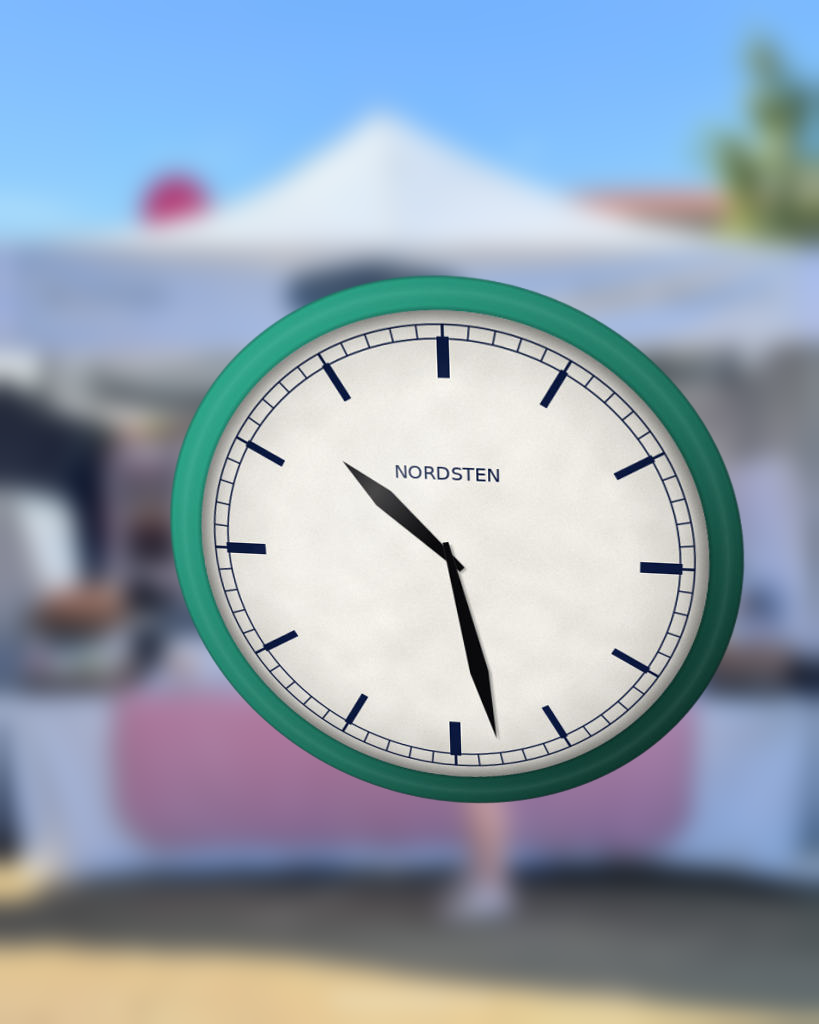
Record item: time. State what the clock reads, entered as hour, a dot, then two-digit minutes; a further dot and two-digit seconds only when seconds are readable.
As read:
10.28
